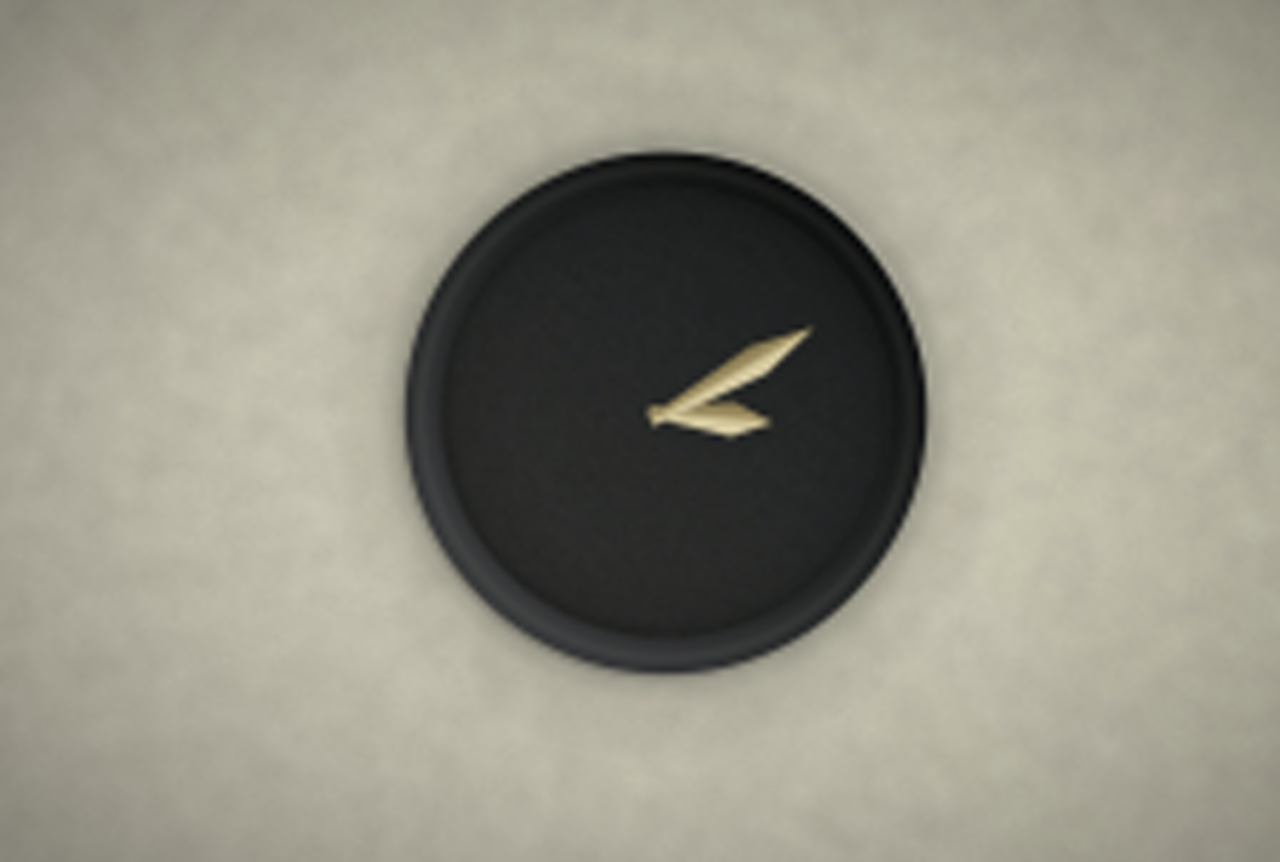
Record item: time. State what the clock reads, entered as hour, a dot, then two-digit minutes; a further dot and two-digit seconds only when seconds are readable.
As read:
3.10
